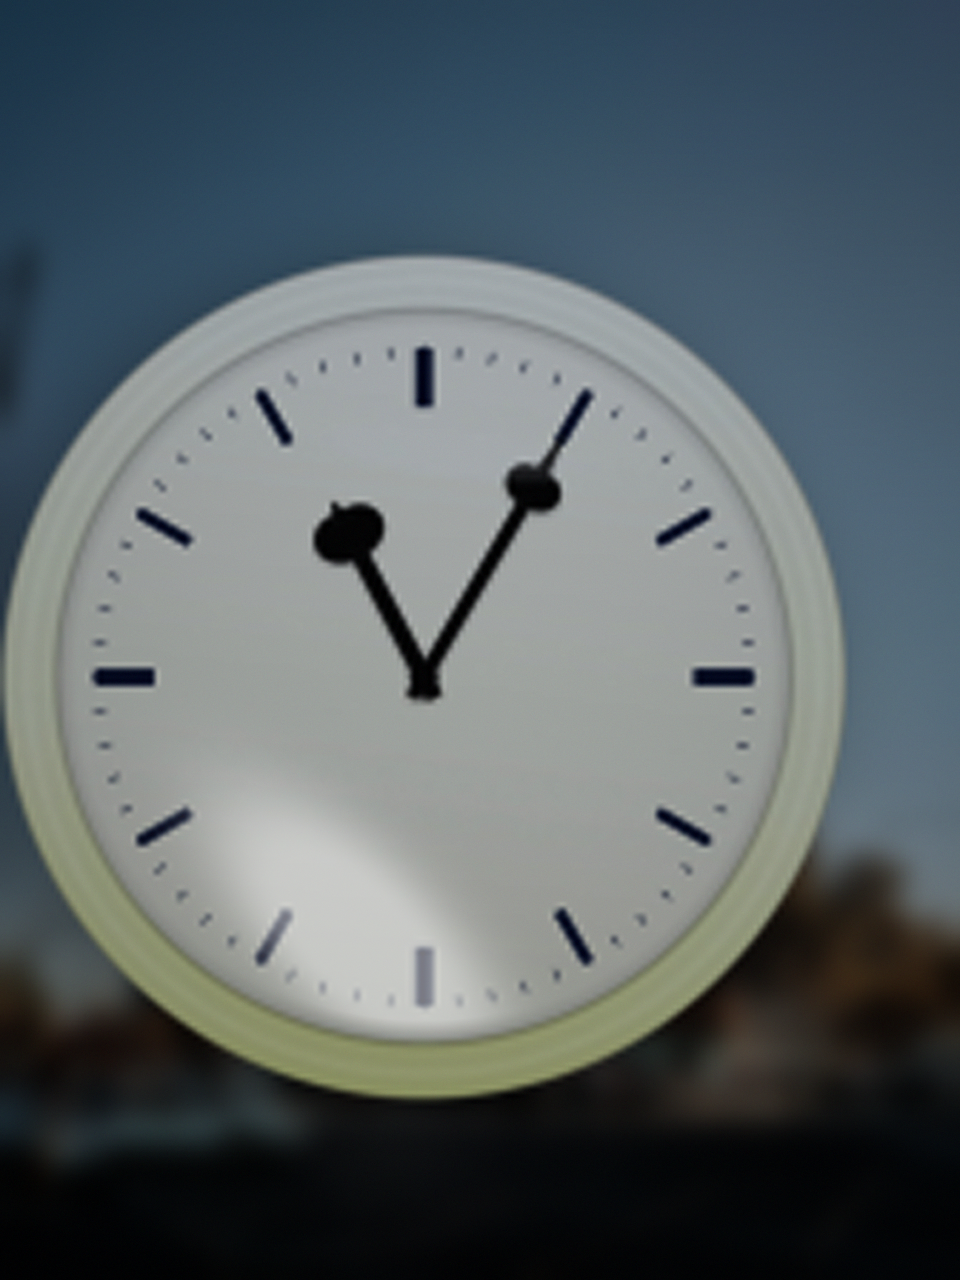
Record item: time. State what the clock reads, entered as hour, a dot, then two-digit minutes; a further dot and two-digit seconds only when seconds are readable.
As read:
11.05
